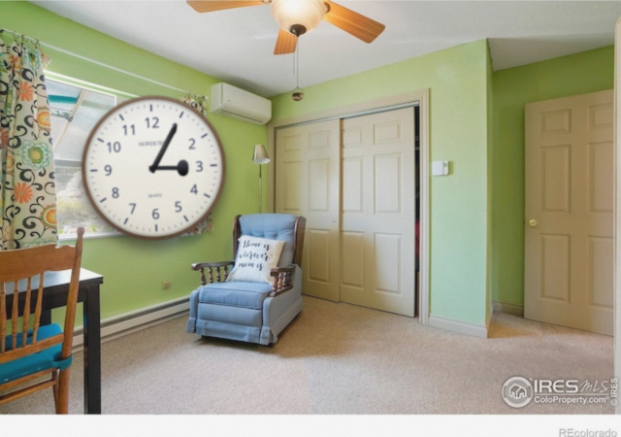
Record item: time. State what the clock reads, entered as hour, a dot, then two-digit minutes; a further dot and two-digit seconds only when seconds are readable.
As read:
3.05
